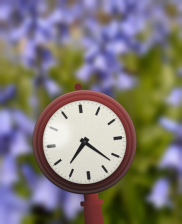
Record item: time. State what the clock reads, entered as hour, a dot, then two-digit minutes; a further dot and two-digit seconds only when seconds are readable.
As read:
7.22
